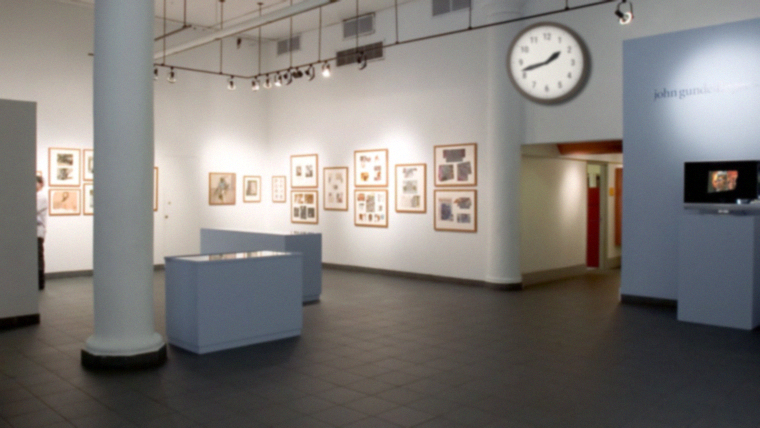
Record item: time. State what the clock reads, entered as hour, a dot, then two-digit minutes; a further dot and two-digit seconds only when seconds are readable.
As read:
1.42
